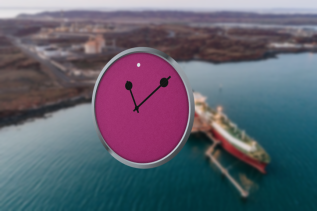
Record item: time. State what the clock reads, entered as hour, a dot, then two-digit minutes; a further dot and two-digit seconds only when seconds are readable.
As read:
11.08
